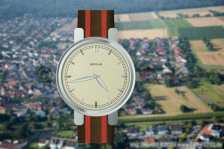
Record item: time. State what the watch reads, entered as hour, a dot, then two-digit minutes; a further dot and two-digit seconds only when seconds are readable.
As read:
4.43
